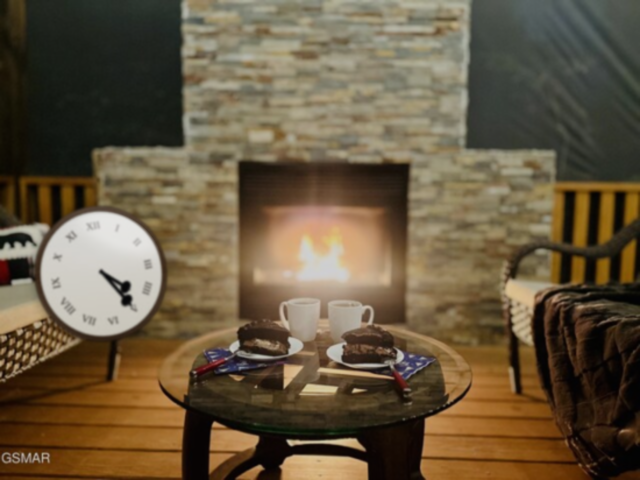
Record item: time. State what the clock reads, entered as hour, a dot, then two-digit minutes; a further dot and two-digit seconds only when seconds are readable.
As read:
4.25
